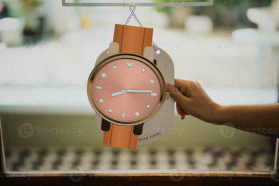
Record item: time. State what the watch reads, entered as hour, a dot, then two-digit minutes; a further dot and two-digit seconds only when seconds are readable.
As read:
8.14
